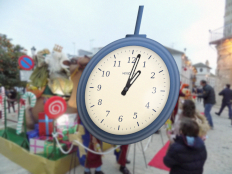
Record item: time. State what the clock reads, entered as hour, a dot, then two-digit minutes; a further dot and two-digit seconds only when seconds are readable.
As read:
1.02
